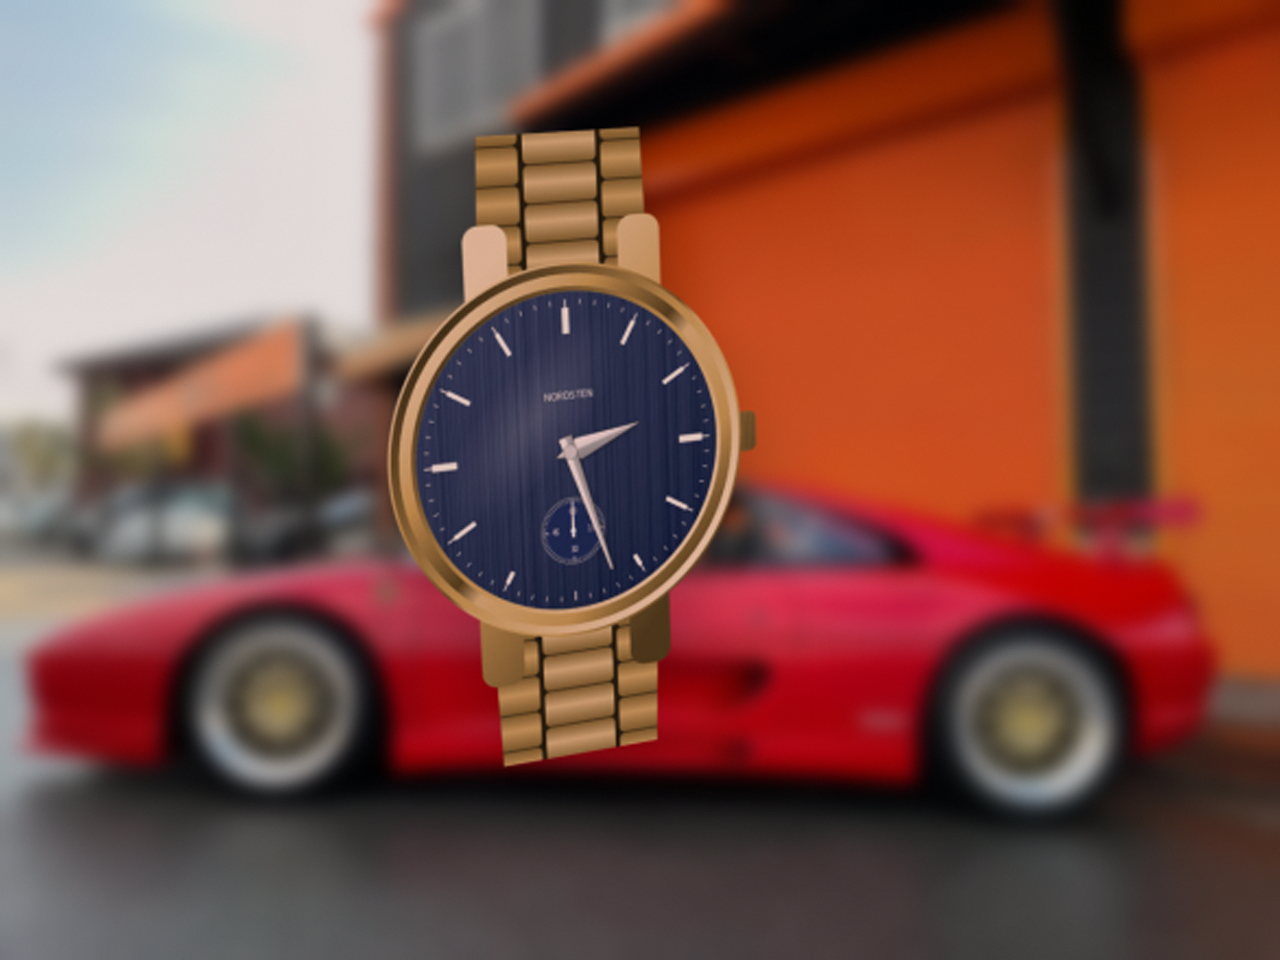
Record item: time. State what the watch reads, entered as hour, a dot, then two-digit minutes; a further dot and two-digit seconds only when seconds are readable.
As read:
2.27
